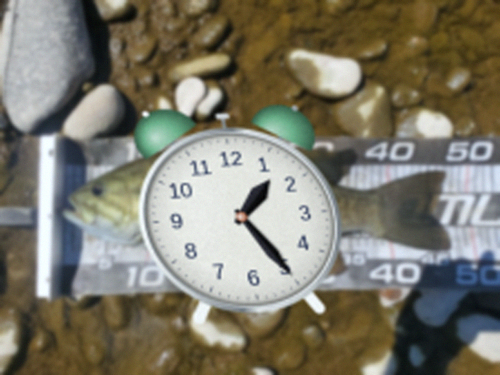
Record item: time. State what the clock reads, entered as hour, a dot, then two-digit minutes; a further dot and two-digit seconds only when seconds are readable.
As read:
1.25
